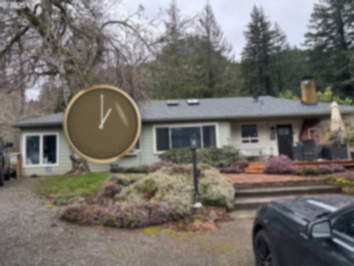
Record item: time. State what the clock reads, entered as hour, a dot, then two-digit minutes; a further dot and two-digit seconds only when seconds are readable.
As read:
1.00
